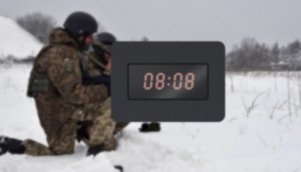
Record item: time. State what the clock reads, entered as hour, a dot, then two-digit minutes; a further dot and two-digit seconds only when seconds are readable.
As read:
8.08
